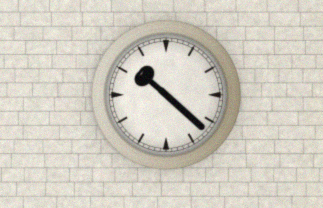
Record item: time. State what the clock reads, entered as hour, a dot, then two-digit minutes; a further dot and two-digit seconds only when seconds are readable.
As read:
10.22
